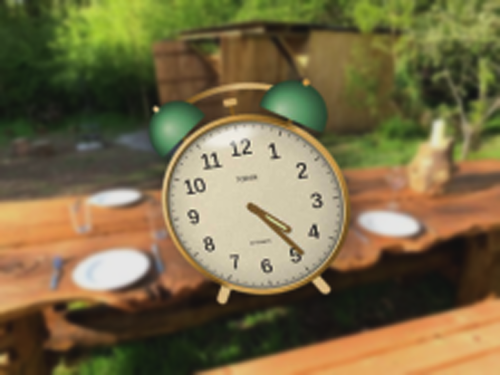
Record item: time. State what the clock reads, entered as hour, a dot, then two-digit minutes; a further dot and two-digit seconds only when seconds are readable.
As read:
4.24
